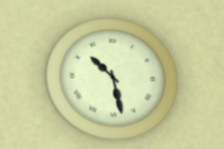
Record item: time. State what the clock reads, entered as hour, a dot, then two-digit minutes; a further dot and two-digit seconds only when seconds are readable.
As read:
10.28
